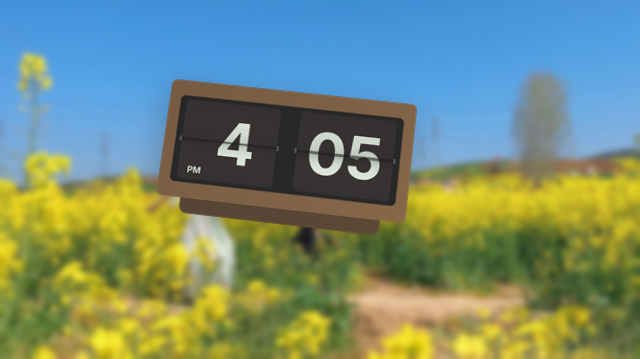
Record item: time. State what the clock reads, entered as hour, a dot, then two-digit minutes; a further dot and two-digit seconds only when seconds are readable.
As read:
4.05
